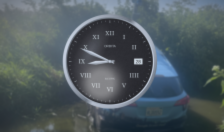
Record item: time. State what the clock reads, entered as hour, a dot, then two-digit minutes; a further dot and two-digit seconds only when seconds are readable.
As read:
8.49
